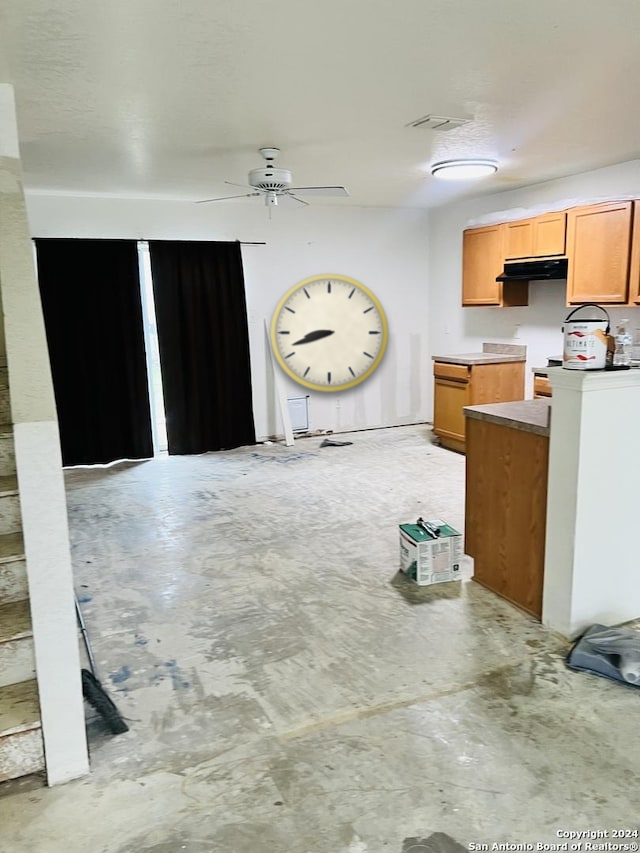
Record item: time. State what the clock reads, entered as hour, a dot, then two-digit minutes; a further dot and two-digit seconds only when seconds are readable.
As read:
8.42
